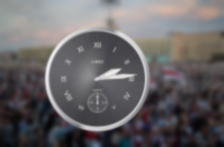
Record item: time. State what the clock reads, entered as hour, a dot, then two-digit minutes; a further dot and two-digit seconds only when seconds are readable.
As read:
2.14
